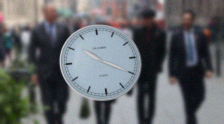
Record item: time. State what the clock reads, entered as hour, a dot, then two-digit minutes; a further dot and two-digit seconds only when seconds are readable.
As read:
10.20
